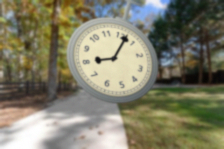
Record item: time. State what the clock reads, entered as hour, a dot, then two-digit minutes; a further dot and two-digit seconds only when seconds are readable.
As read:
8.02
